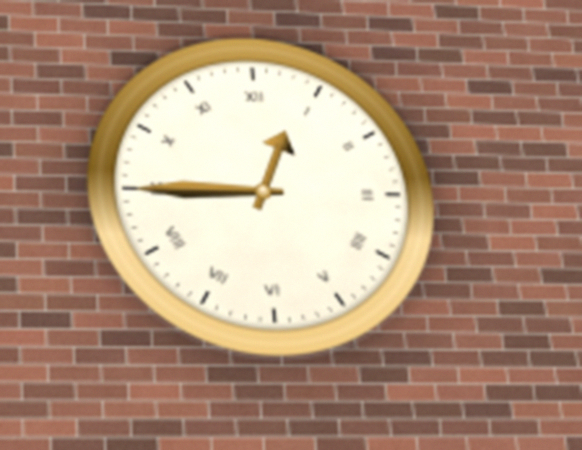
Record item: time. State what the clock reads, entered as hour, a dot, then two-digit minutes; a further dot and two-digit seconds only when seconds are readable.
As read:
12.45
